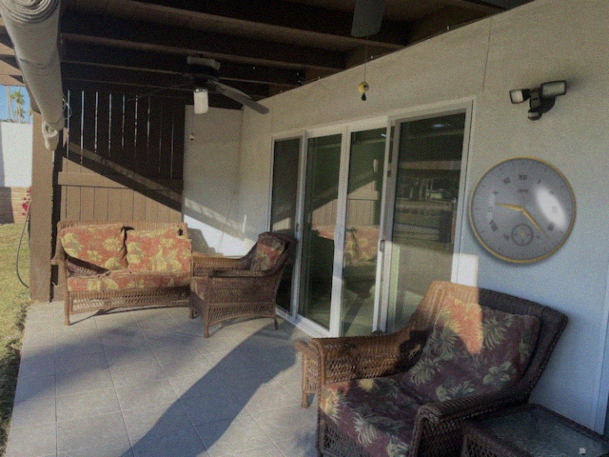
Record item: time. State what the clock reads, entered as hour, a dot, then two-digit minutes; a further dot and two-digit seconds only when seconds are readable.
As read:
9.23
